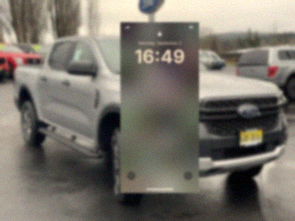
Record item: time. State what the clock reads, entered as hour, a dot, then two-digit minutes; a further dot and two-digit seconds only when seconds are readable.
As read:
16.49
